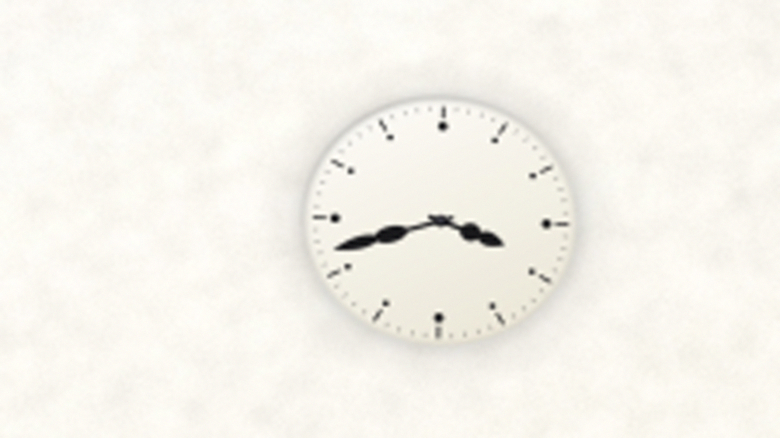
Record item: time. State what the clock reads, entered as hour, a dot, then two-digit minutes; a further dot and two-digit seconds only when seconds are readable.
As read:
3.42
